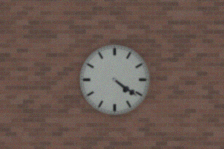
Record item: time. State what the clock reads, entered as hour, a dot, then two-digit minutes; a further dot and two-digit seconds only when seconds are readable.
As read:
4.21
